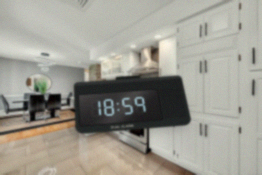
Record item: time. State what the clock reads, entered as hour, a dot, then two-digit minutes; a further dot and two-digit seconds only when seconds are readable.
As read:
18.59
